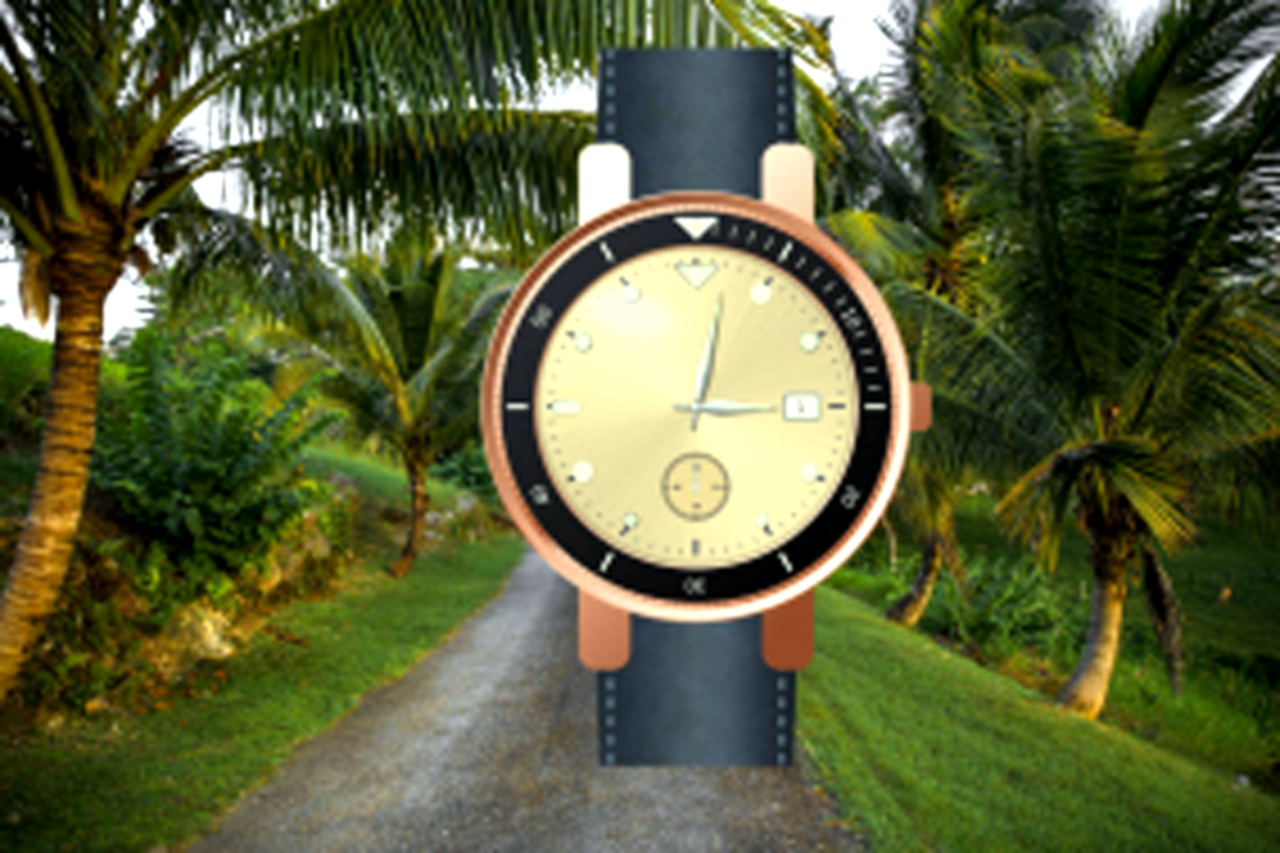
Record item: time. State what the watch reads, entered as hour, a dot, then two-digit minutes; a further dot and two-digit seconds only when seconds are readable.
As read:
3.02
